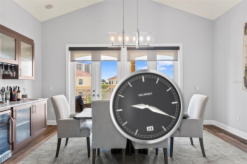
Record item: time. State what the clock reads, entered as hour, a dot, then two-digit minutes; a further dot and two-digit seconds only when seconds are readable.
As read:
9.20
